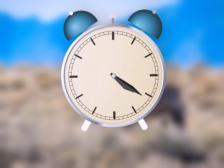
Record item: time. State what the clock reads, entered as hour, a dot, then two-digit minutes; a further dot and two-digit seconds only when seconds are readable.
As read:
4.21
